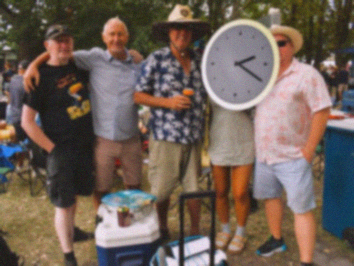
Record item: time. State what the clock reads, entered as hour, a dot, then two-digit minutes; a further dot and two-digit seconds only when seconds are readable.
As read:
2.20
